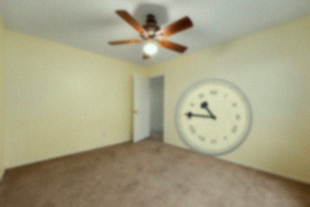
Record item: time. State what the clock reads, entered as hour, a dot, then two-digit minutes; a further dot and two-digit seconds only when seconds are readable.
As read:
10.46
